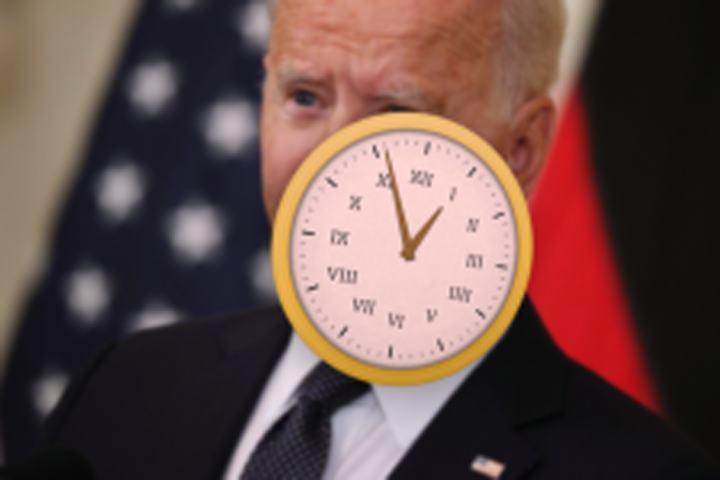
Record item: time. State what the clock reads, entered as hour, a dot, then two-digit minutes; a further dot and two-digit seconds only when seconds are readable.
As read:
12.56
